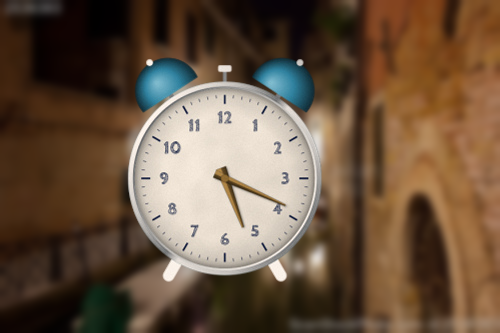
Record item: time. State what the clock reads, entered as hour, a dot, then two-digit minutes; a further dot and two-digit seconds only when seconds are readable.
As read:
5.19
